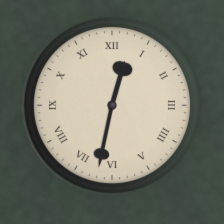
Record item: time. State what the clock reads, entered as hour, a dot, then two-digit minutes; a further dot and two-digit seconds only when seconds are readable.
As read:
12.32
